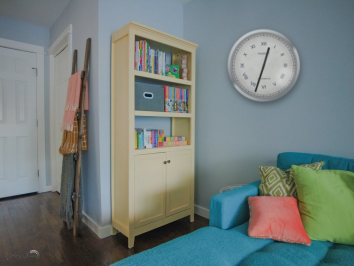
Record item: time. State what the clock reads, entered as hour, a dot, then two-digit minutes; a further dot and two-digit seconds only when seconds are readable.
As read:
12.33
